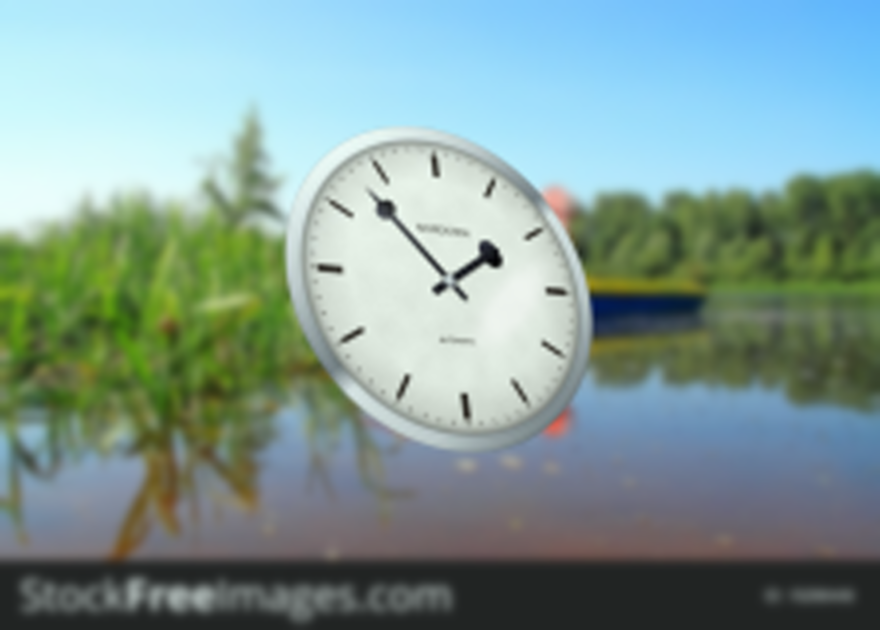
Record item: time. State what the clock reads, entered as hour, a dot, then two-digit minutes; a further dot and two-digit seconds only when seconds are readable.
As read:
1.53
